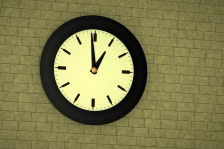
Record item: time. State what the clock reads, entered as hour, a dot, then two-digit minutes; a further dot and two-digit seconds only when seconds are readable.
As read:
12.59
